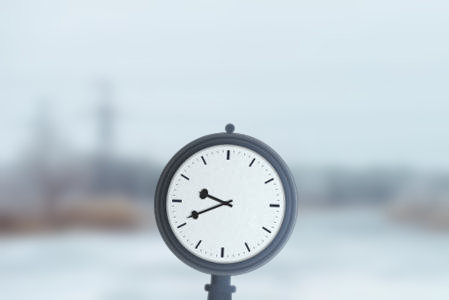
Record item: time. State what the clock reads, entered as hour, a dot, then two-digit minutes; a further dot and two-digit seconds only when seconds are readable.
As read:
9.41
